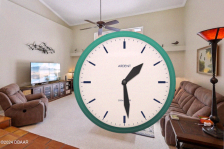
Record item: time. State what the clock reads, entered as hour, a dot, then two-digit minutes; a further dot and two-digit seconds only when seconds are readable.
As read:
1.29
